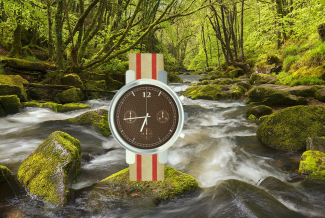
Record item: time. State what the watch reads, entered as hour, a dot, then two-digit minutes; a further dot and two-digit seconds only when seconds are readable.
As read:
6.44
